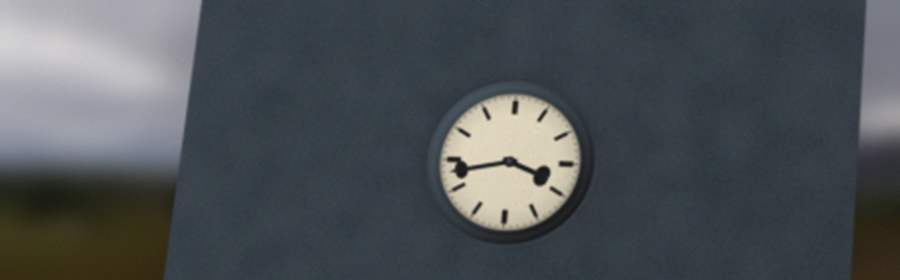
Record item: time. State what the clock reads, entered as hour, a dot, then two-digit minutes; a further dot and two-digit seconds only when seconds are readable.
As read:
3.43
